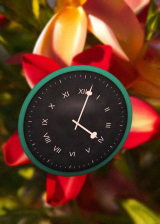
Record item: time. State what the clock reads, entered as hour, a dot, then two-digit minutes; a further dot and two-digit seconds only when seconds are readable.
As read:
4.02
